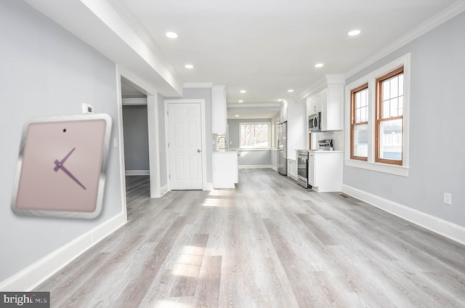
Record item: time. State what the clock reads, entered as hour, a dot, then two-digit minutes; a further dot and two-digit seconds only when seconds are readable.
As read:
1.21
